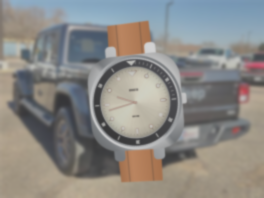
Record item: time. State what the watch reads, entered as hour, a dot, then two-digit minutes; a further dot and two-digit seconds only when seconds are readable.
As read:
9.43
